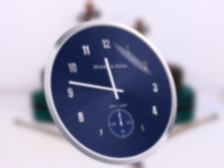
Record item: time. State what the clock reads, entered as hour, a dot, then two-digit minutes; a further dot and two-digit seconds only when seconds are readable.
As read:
11.47
